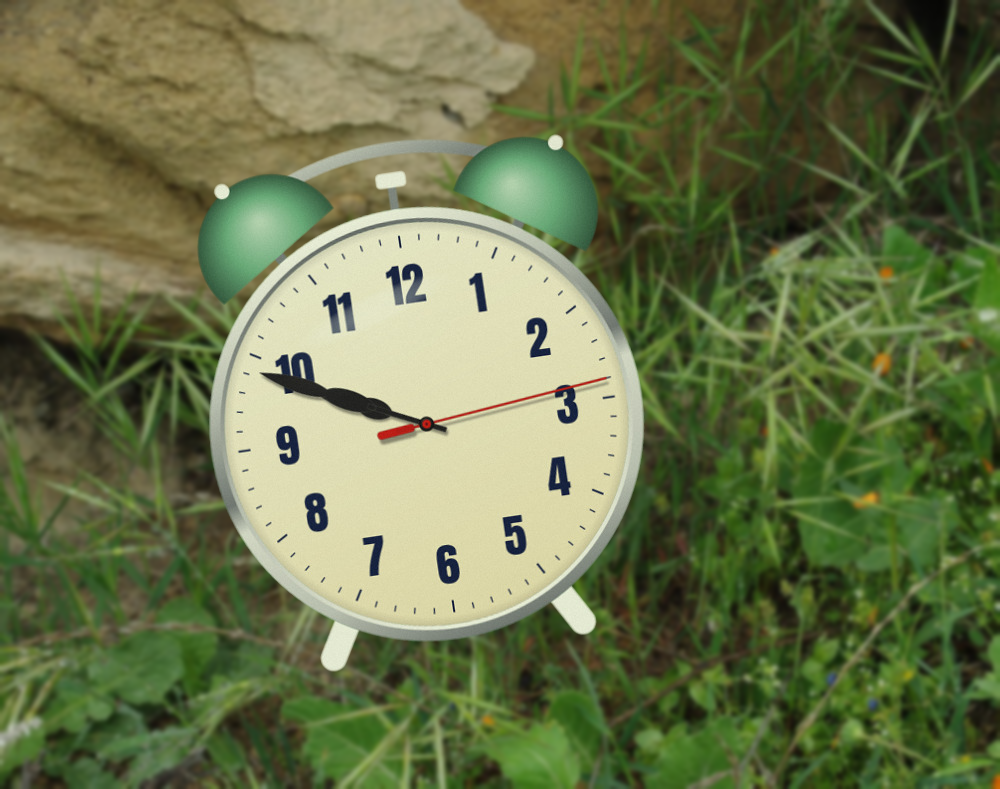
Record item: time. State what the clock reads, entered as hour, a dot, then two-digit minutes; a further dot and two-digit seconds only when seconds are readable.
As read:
9.49.14
